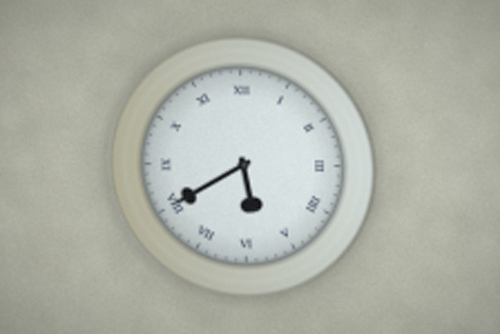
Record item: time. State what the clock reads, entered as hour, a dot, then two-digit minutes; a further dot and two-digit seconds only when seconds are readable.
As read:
5.40
